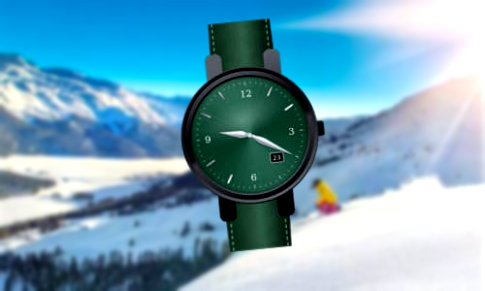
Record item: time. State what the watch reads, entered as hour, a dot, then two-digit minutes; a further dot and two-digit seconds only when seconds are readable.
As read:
9.20
